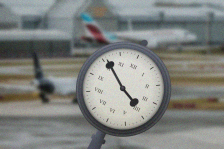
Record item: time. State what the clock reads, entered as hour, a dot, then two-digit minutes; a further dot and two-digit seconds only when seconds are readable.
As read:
3.51
